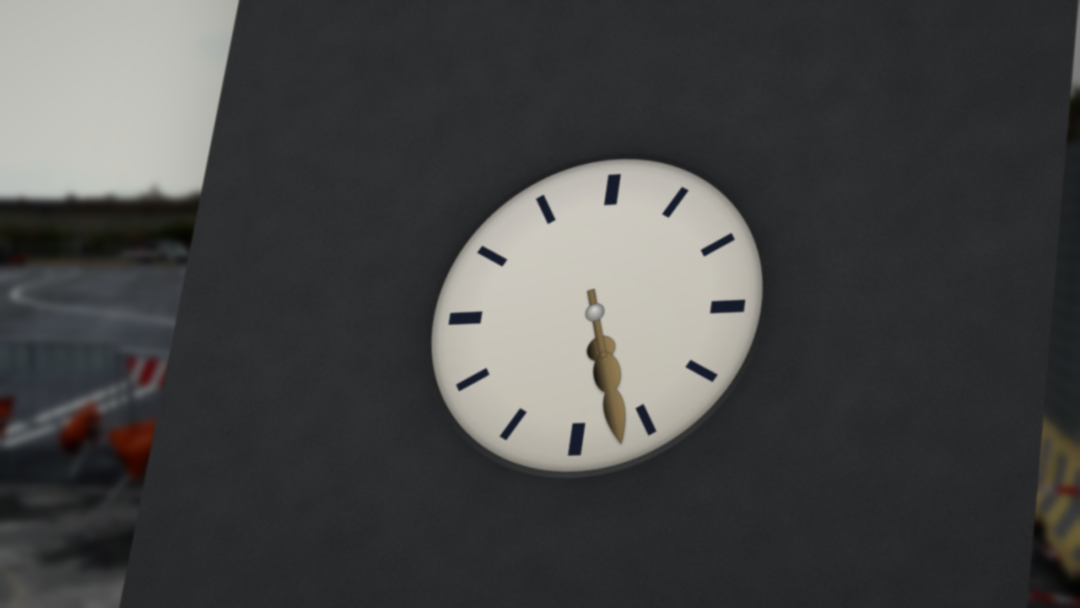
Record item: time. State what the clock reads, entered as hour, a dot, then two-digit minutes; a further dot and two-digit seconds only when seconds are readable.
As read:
5.27
